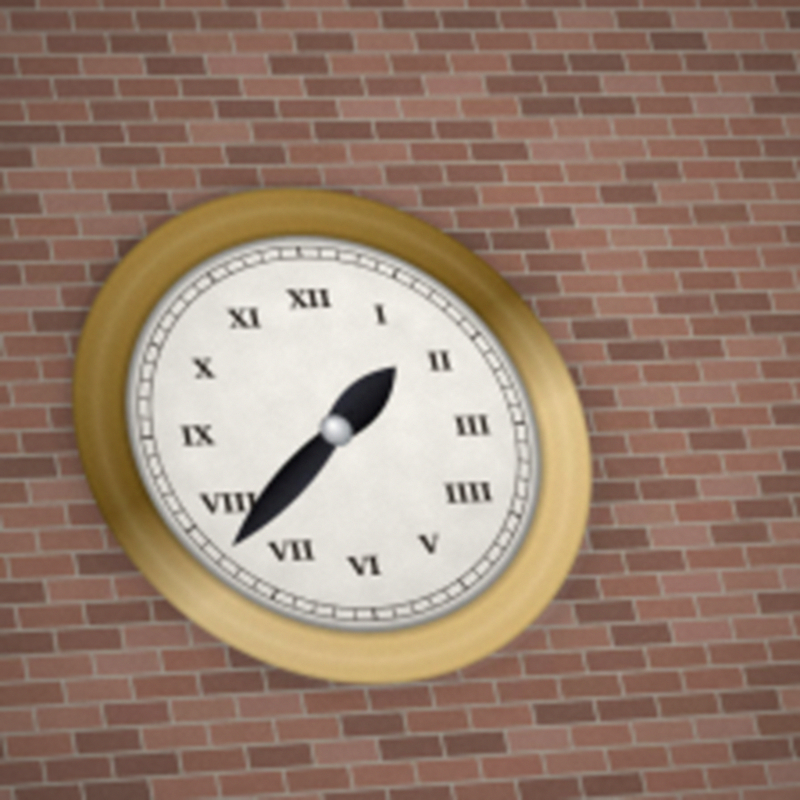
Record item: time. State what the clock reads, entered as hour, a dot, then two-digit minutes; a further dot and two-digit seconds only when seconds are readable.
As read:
1.38
